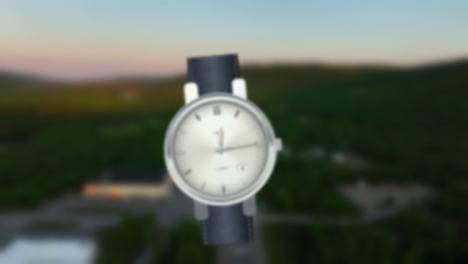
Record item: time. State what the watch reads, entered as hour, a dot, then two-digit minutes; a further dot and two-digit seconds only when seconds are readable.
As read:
12.14
